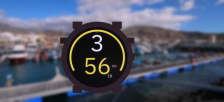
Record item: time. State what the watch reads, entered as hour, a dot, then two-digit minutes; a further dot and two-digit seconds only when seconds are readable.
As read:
3.56
